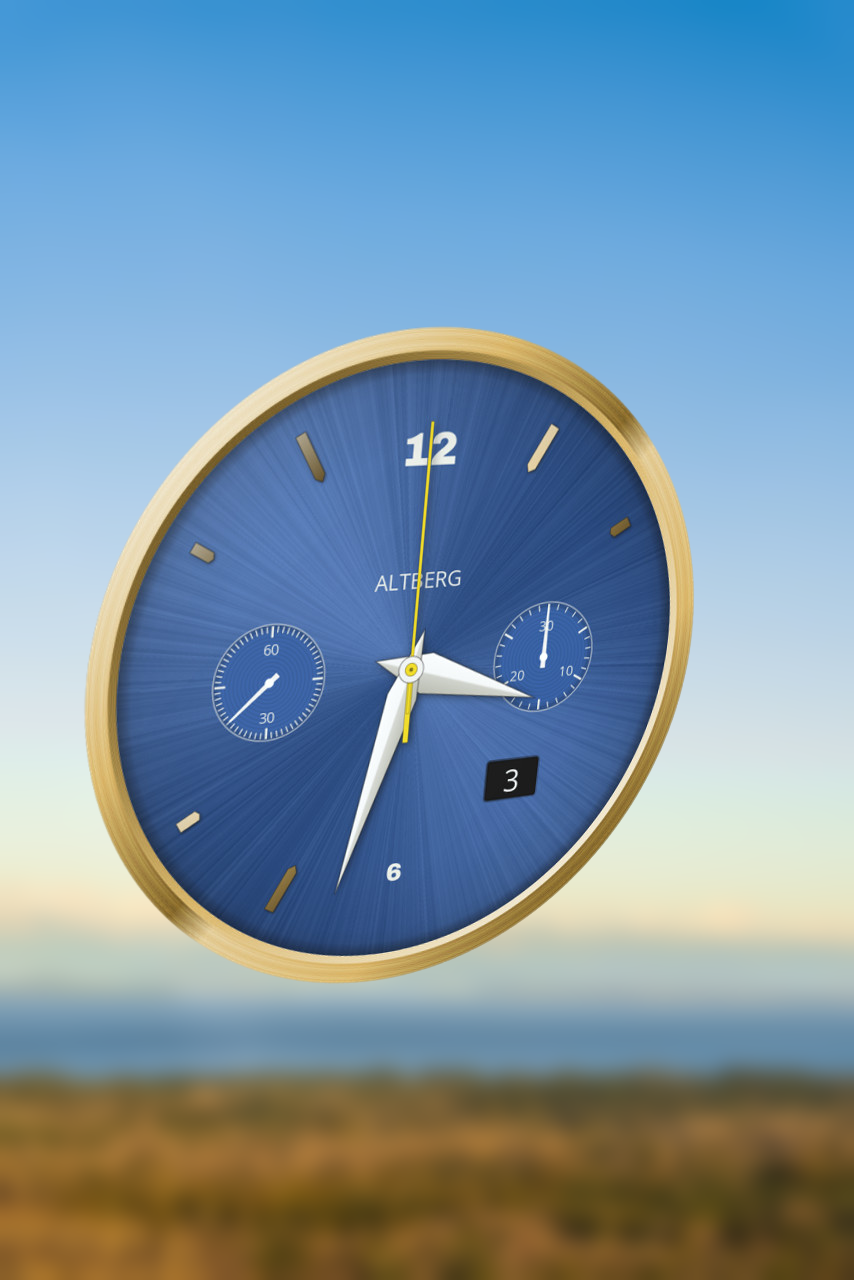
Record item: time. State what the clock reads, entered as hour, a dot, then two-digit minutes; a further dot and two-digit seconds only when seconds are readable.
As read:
3.32.38
